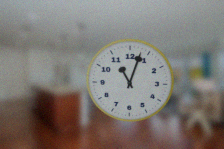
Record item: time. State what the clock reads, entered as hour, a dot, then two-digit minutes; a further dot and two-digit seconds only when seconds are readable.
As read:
11.03
